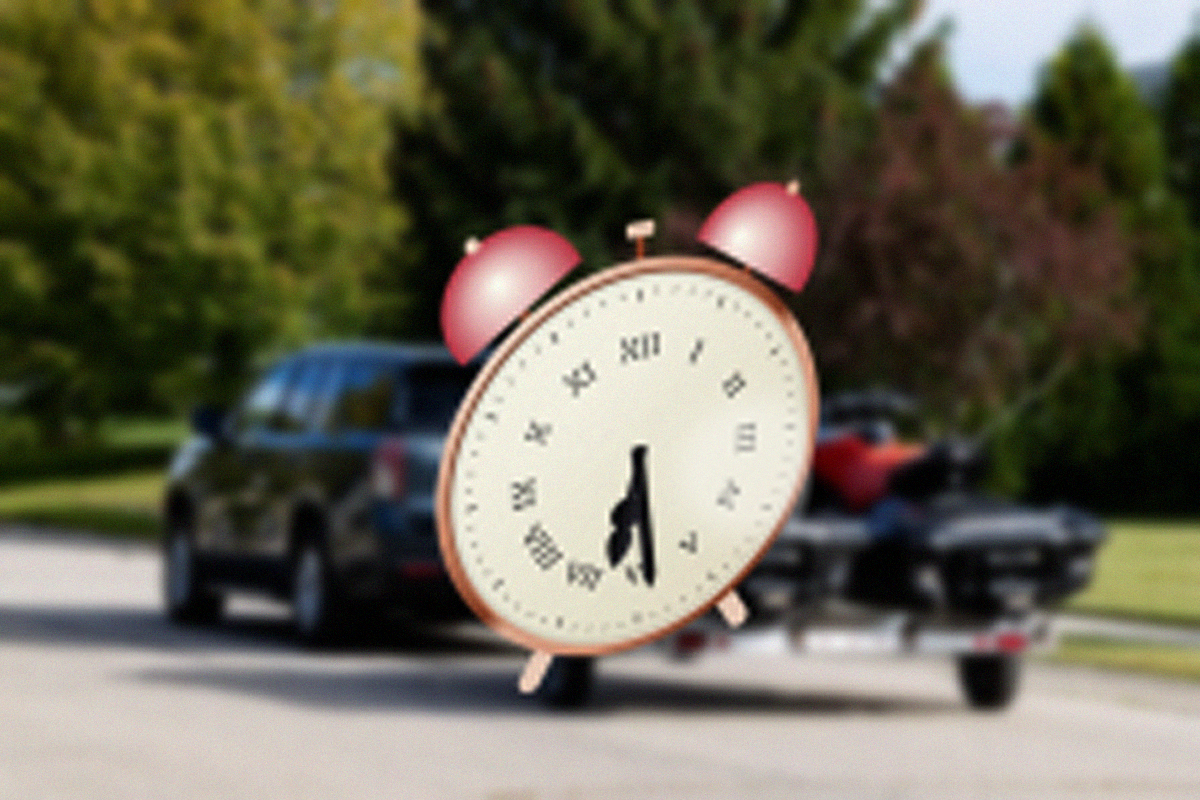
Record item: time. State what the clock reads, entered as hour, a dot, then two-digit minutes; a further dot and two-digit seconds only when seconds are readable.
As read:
6.29
